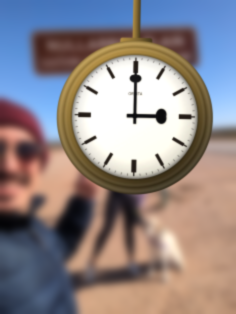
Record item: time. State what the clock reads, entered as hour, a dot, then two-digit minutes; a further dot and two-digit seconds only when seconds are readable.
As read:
3.00
